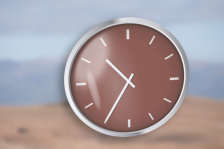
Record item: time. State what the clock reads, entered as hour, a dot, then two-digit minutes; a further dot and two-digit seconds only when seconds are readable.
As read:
10.35
